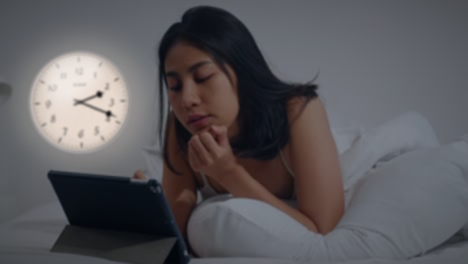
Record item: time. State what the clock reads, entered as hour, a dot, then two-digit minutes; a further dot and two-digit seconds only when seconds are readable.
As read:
2.19
